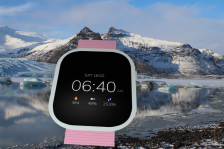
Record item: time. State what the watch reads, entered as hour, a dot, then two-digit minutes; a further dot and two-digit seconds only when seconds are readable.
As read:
6.40
